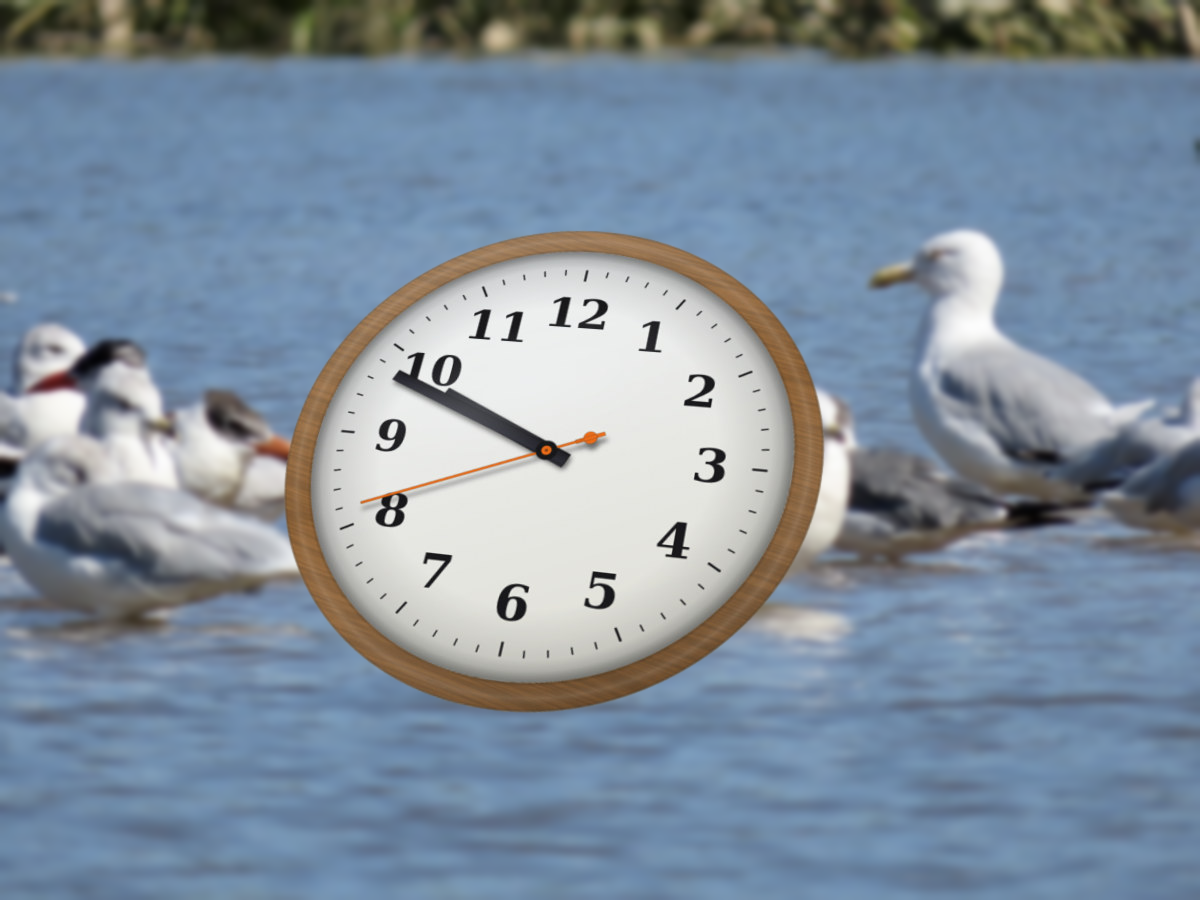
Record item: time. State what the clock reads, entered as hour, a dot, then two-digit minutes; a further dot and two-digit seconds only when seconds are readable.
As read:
9.48.41
